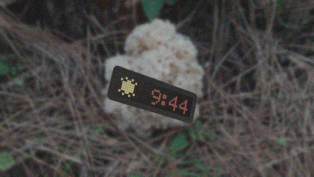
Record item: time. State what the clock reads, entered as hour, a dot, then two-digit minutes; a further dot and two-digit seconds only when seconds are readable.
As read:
9.44
